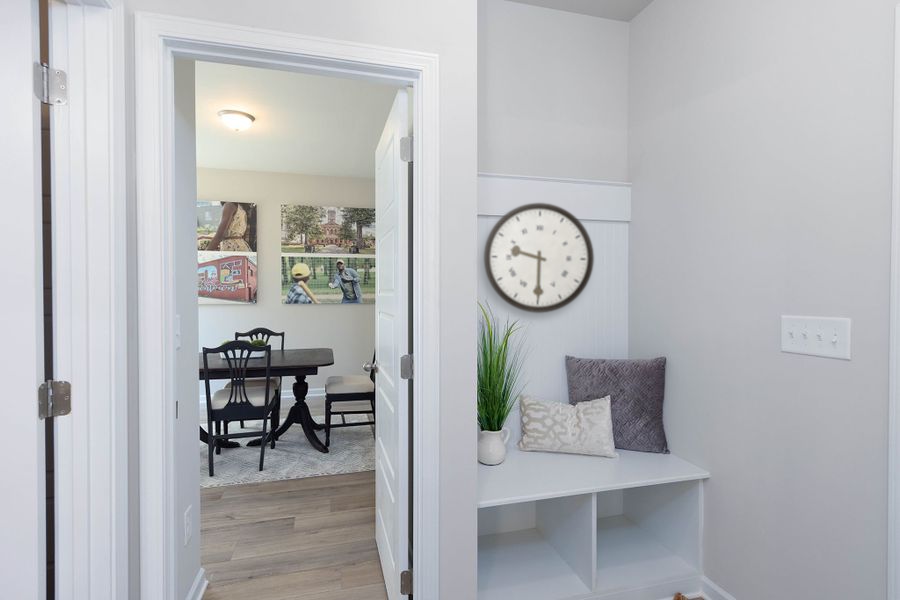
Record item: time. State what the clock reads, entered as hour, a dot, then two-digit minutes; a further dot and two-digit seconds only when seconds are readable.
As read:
9.30
